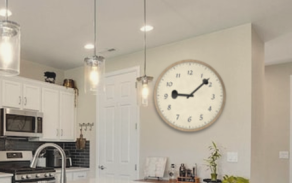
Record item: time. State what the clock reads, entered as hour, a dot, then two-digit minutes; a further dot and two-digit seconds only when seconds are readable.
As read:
9.08
